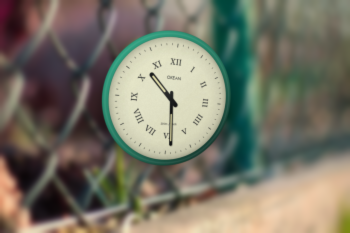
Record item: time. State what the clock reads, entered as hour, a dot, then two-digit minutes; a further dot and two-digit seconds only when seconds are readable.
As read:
10.29
